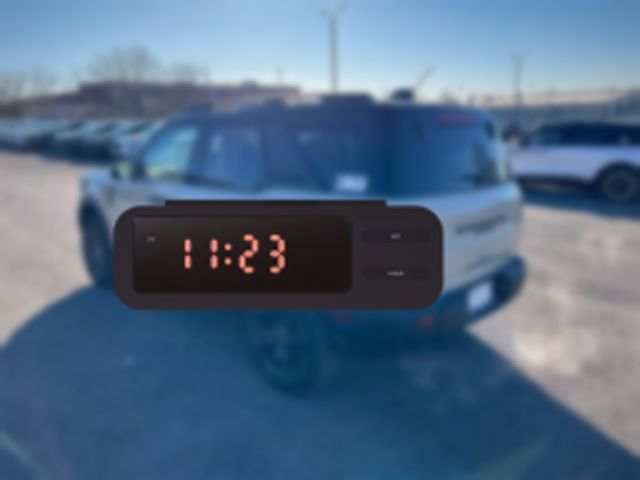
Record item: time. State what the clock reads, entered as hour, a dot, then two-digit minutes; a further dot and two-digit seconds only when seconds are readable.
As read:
11.23
